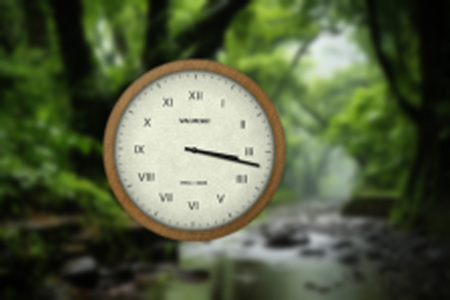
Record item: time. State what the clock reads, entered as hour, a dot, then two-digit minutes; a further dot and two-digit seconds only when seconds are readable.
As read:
3.17
